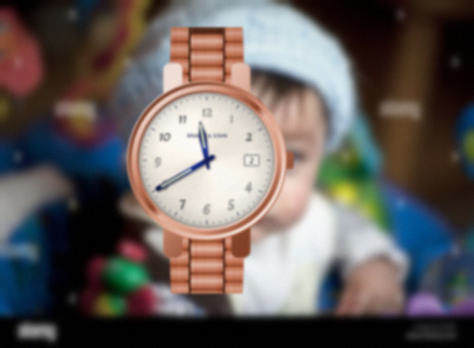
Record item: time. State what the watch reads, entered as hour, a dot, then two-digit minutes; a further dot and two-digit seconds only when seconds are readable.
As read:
11.40
